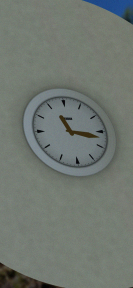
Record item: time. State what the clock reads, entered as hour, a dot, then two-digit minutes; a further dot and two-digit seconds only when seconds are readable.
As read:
11.17
